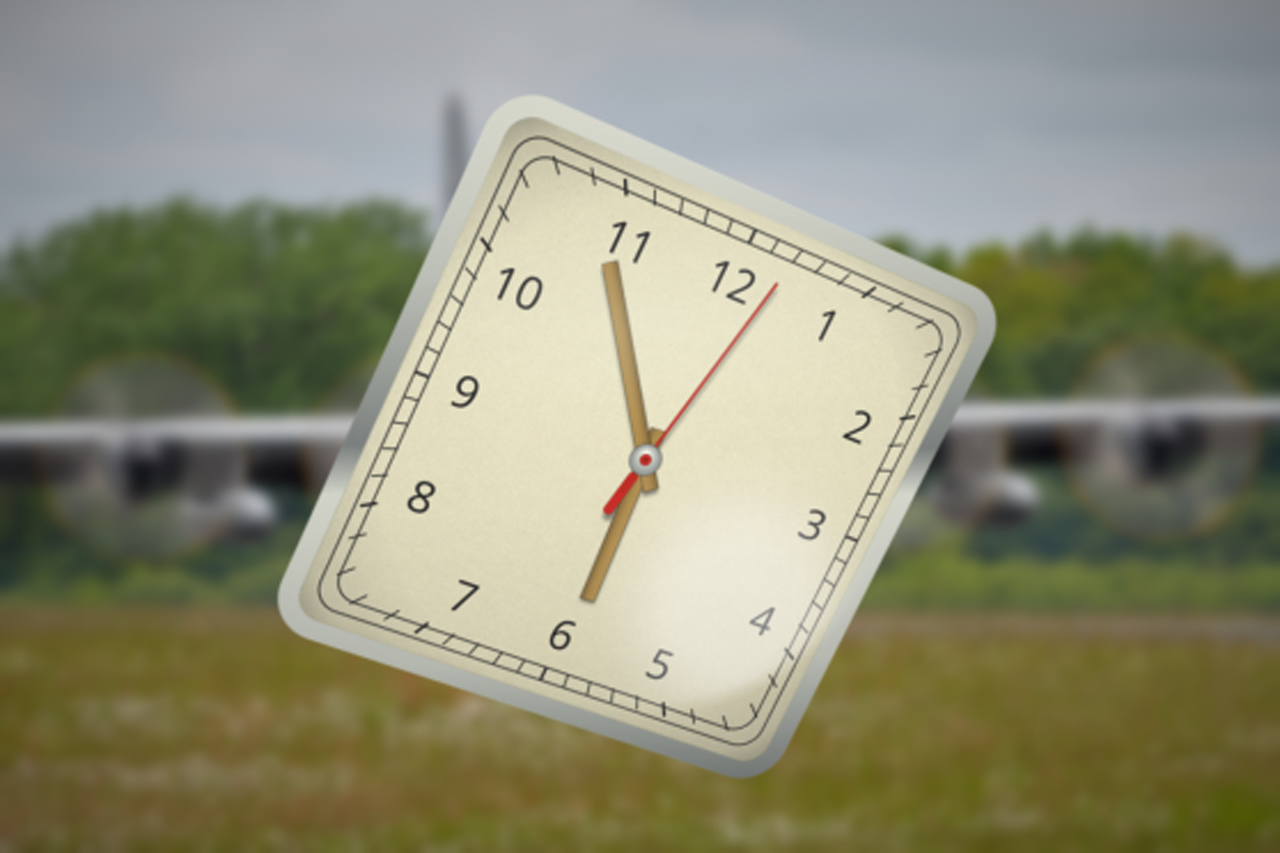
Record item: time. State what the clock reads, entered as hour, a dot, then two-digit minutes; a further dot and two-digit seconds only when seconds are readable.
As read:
5.54.02
